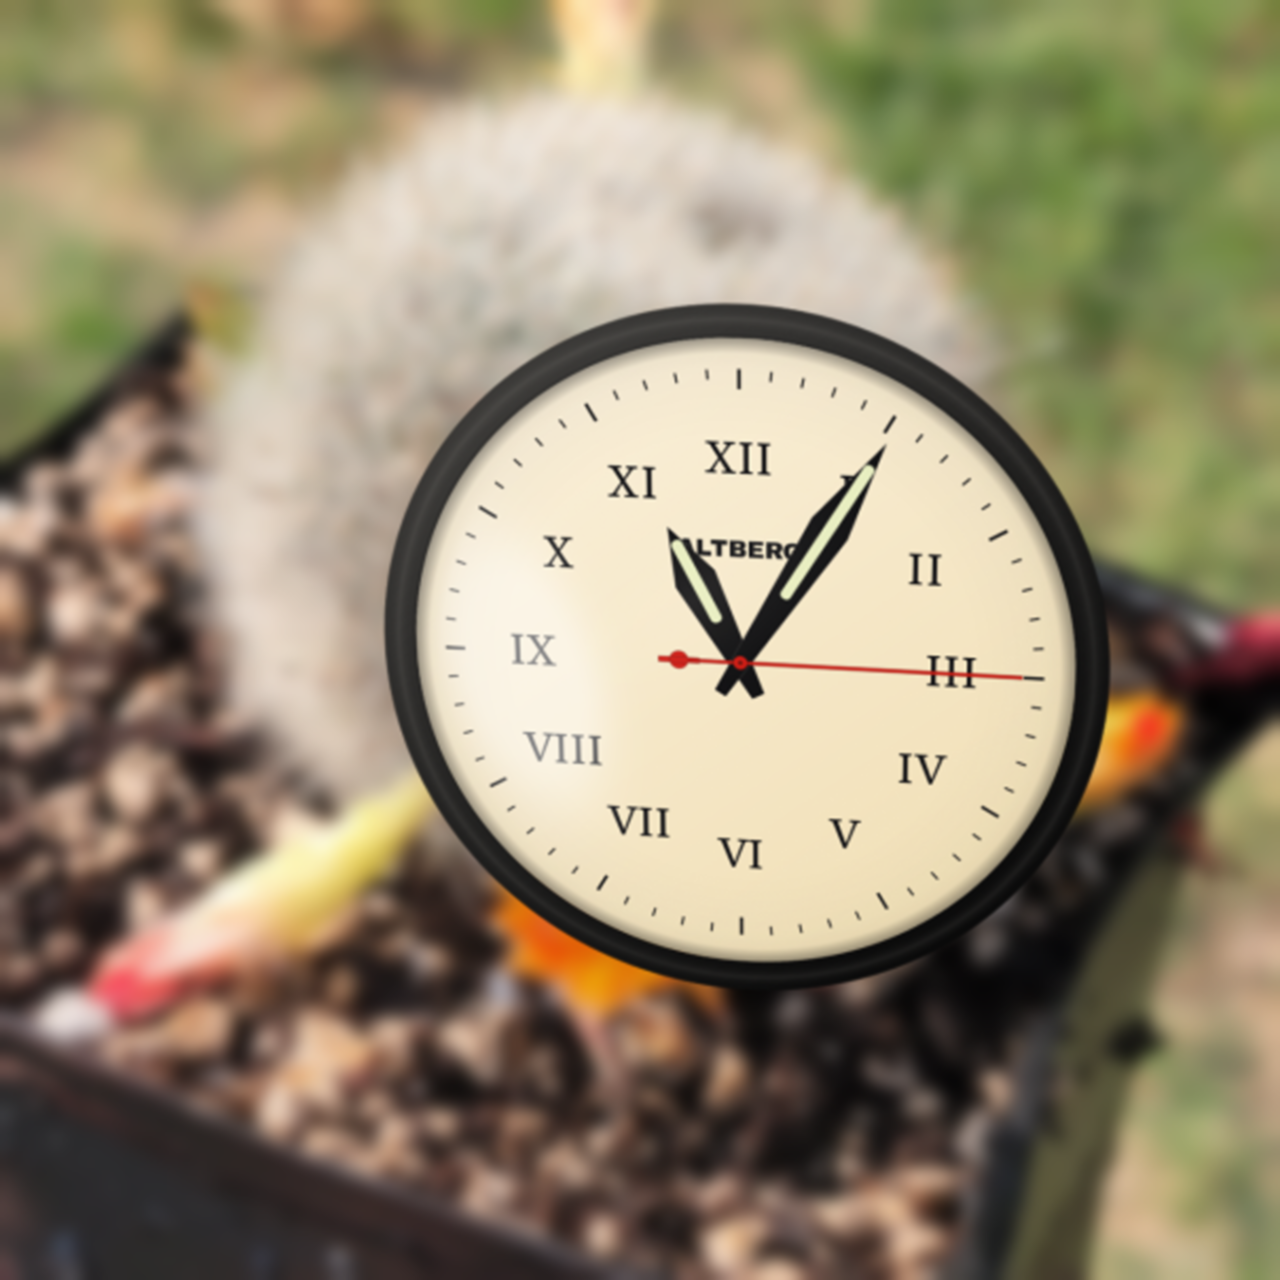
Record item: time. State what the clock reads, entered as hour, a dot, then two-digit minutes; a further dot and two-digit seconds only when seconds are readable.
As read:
11.05.15
